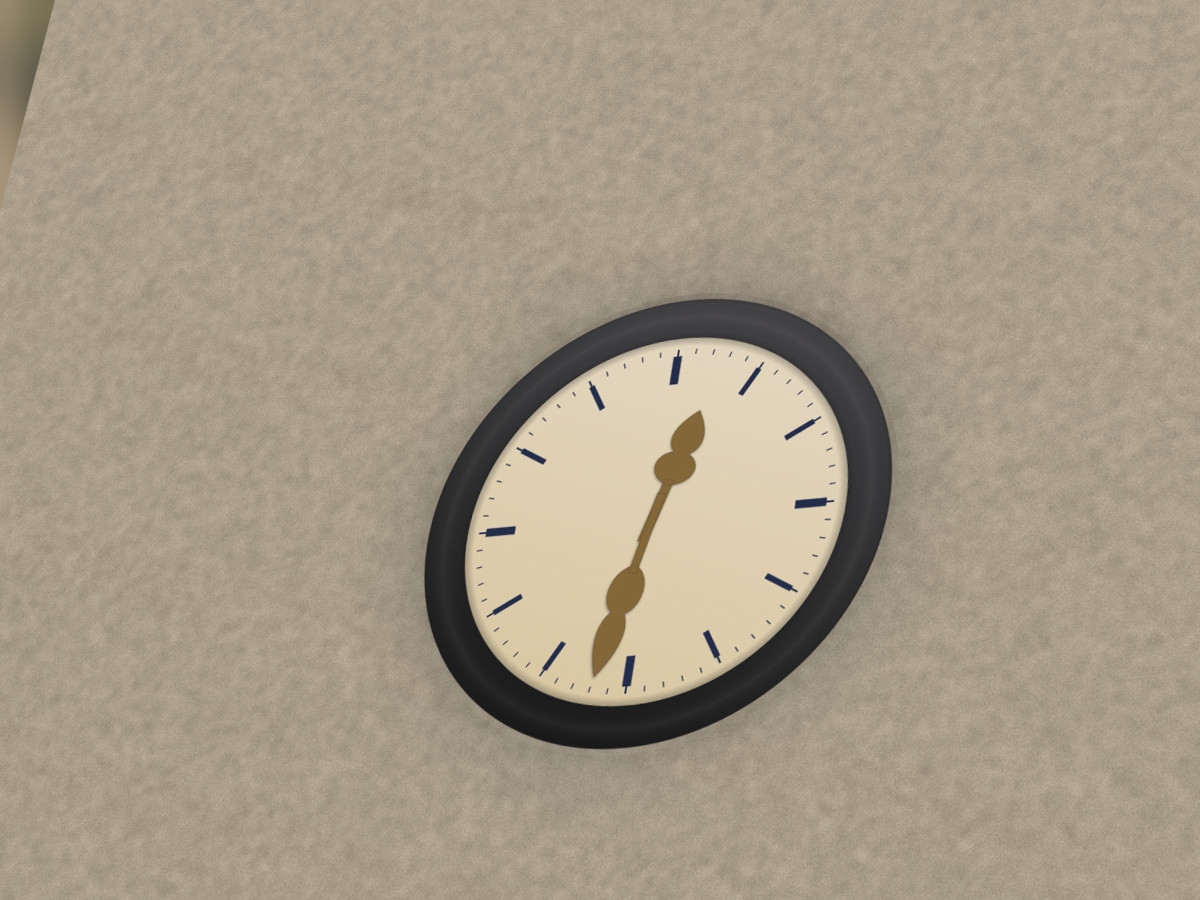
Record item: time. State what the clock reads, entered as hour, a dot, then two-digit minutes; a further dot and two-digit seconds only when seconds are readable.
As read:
12.32
